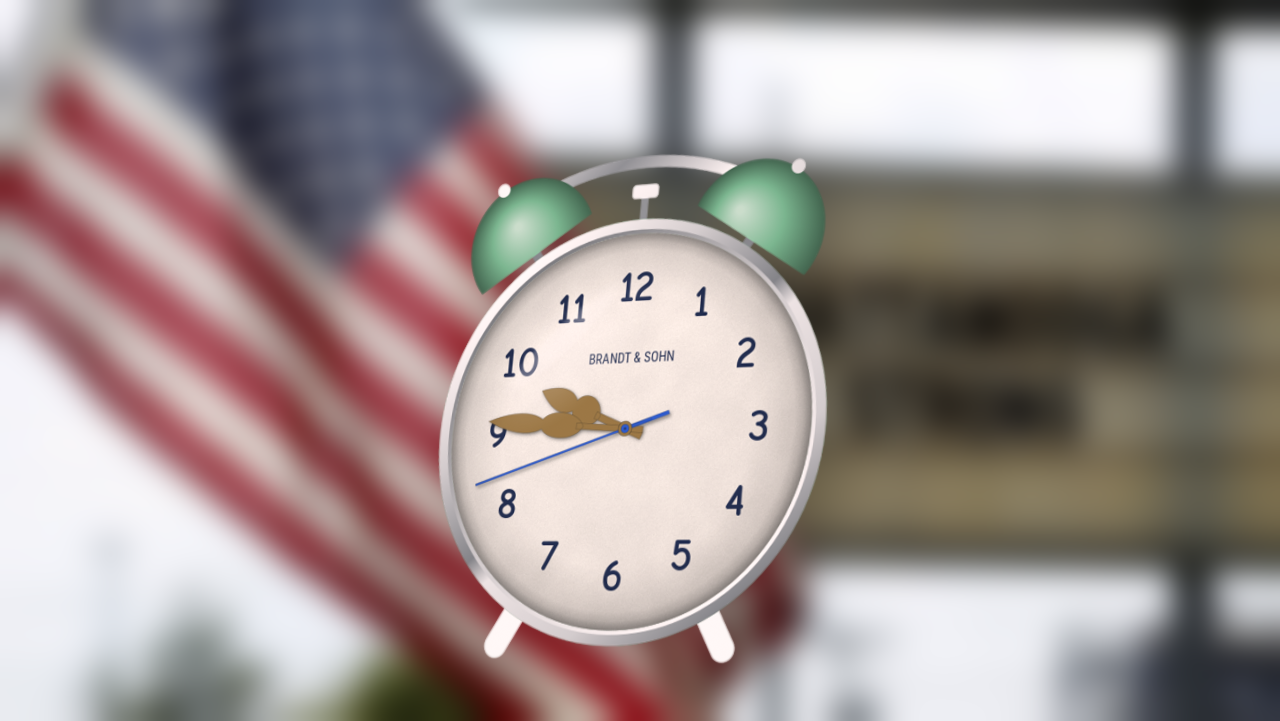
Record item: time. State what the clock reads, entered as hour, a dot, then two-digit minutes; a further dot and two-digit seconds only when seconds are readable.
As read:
9.45.42
